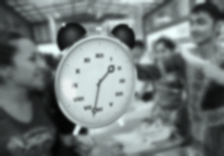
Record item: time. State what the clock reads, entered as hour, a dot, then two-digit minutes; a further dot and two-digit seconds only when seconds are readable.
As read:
1.32
